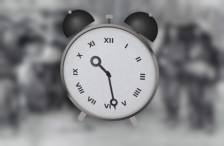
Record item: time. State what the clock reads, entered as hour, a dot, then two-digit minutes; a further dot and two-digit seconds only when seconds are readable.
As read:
10.28
